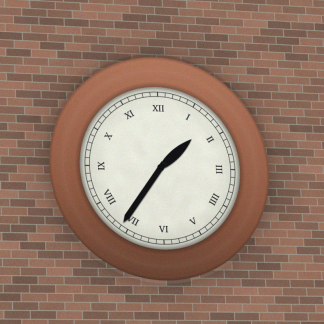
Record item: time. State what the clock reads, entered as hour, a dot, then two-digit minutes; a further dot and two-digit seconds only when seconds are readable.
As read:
1.36
